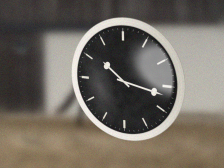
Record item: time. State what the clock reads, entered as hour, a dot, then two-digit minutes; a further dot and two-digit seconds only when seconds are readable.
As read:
10.17
